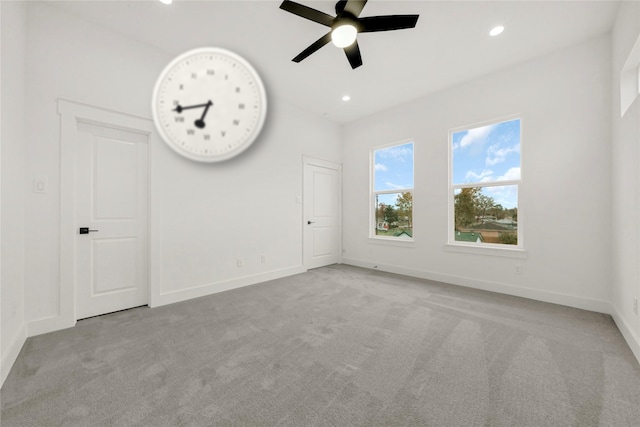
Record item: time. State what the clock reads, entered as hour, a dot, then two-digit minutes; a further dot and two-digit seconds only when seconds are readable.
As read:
6.43
